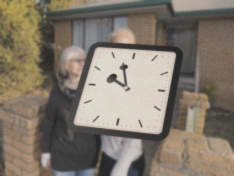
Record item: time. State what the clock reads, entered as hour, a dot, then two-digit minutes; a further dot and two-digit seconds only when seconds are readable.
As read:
9.57
